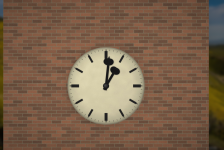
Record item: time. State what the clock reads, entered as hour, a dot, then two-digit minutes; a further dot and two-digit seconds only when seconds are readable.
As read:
1.01
